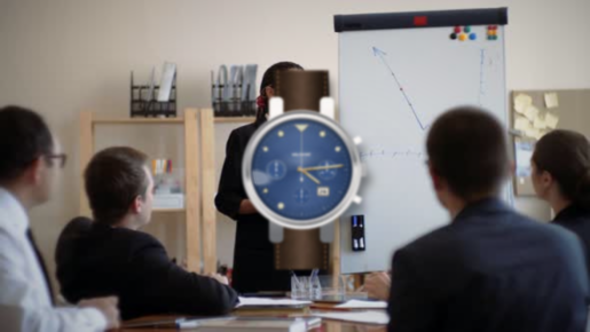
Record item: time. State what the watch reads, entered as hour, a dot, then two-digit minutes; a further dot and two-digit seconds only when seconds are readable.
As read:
4.14
